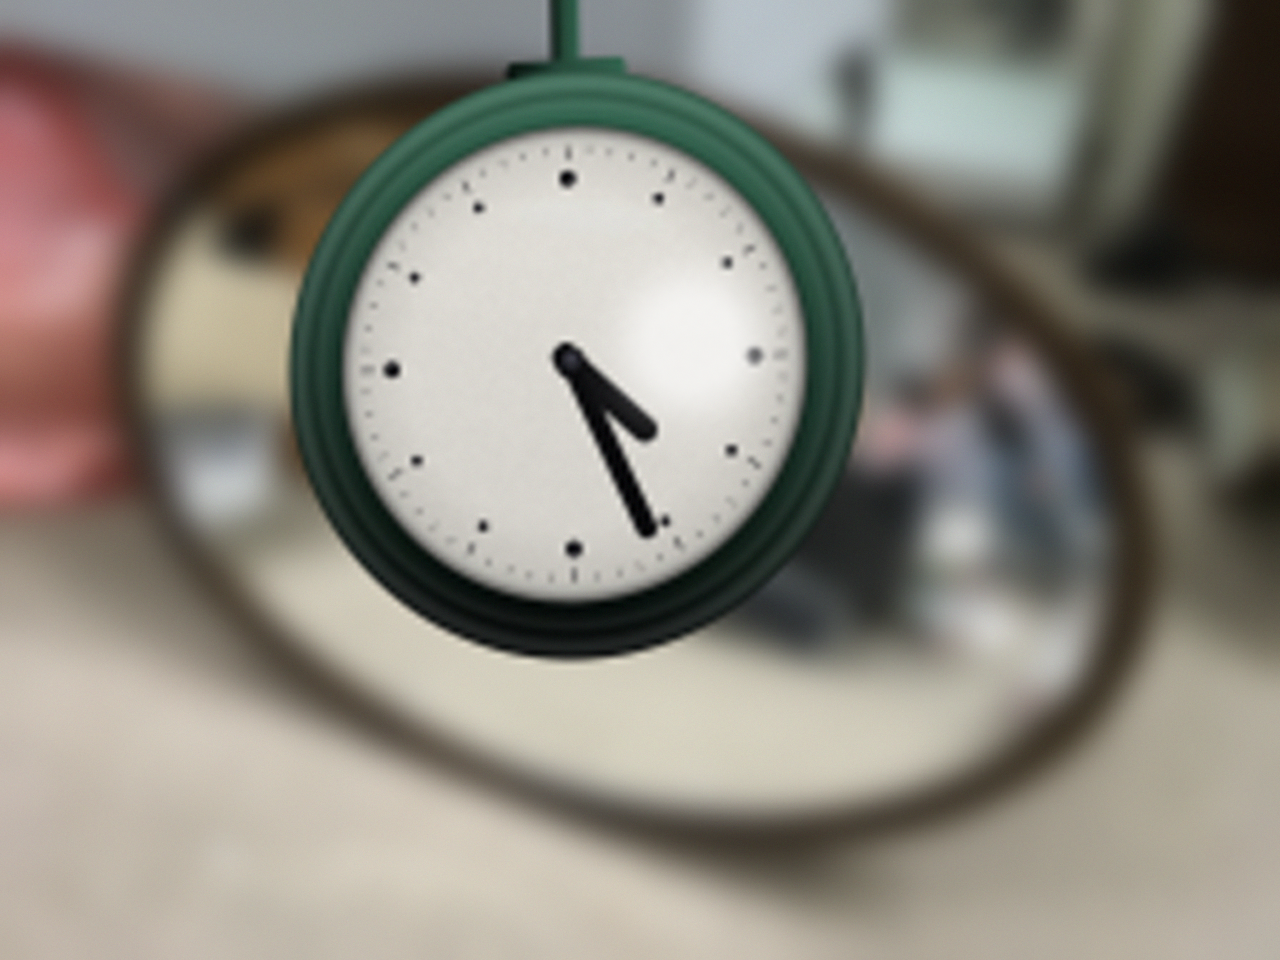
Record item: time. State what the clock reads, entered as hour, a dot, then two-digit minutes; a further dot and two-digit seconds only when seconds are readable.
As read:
4.26
